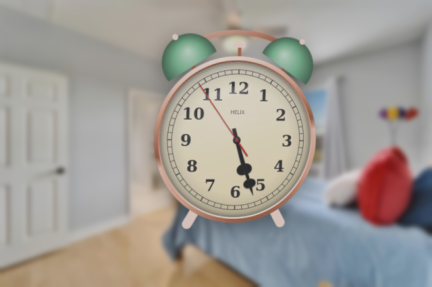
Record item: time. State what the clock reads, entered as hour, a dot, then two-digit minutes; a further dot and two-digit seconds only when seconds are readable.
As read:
5.26.54
